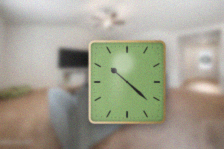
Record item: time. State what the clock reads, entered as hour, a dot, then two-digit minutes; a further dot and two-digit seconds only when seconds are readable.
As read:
10.22
